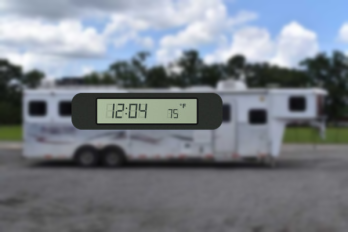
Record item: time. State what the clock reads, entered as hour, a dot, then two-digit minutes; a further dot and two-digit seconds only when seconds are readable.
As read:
12.04
